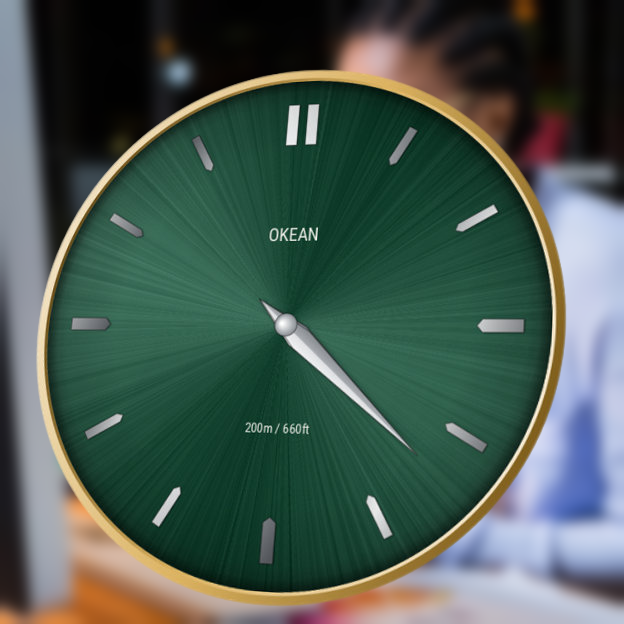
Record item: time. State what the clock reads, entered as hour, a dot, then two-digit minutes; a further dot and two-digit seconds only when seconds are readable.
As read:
4.22
